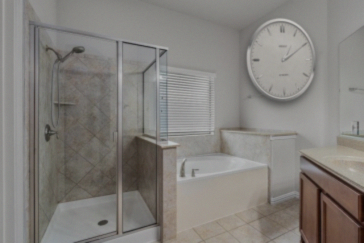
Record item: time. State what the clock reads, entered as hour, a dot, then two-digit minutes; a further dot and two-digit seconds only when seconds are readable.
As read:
1.10
